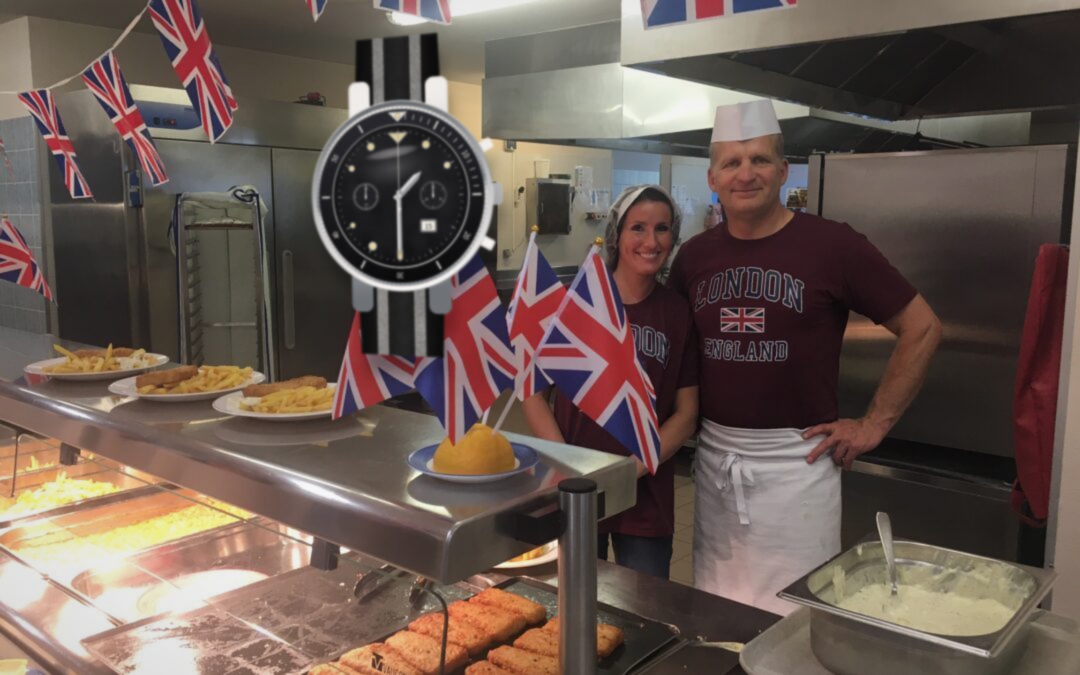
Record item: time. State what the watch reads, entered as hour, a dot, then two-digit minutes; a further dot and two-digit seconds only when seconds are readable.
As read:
1.30
